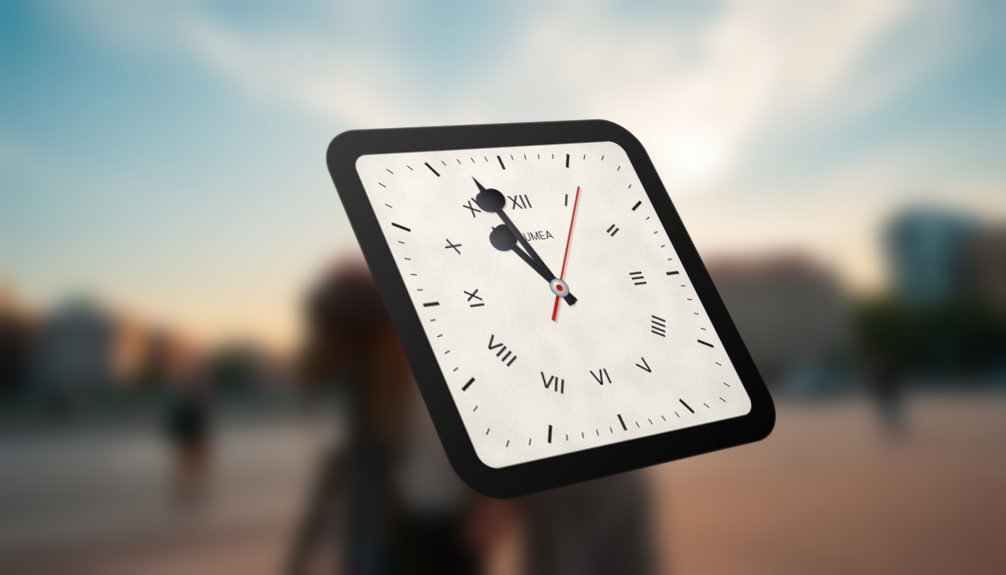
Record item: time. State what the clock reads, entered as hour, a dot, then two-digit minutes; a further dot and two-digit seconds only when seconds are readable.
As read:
10.57.06
